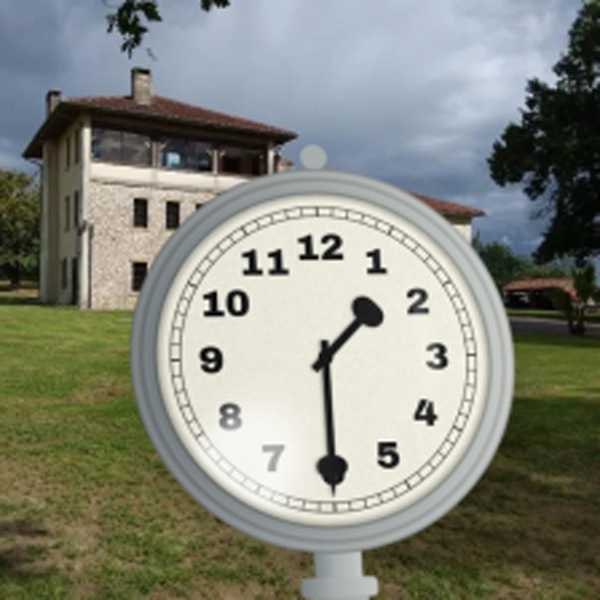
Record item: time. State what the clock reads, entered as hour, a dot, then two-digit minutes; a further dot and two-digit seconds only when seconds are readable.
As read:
1.30
